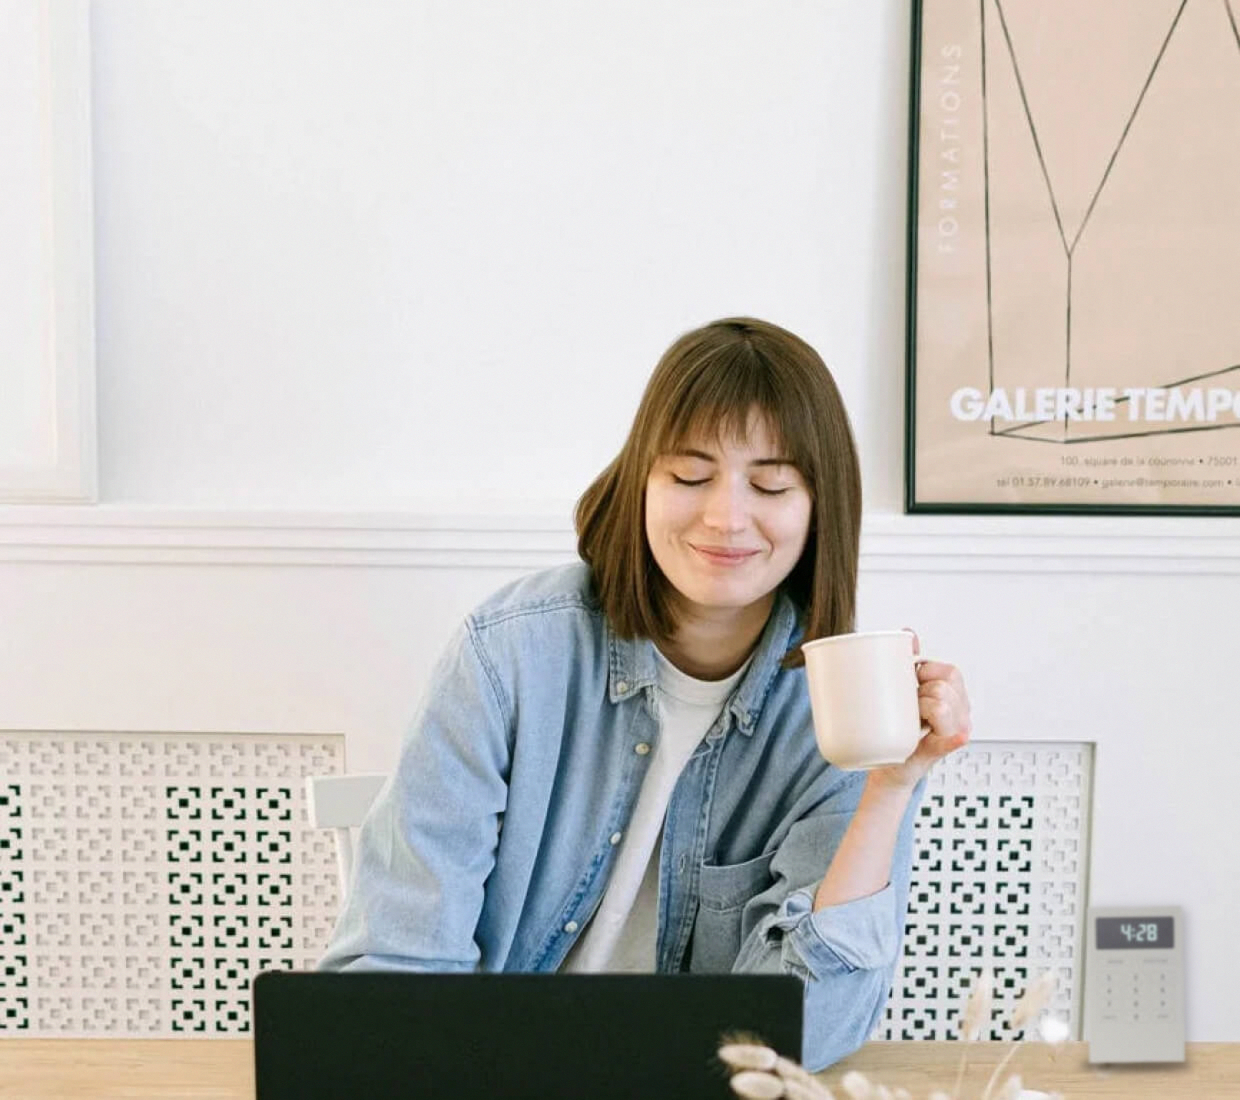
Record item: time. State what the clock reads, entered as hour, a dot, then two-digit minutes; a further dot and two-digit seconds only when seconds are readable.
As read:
4.28
